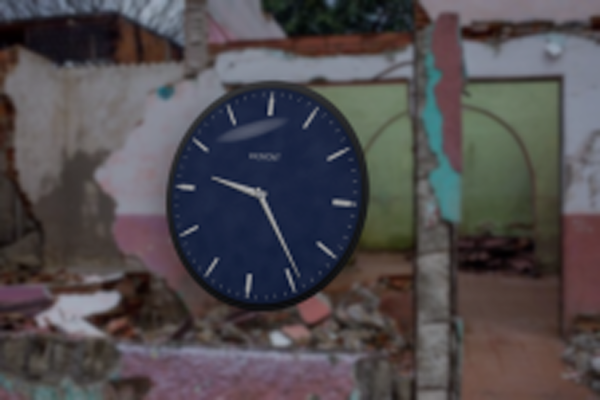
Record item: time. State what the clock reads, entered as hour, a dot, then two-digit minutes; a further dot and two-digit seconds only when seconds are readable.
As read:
9.24
